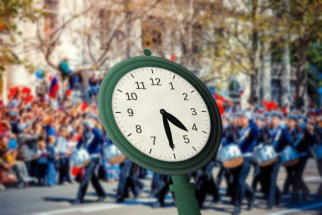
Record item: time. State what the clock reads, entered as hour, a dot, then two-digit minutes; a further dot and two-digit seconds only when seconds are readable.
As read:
4.30
